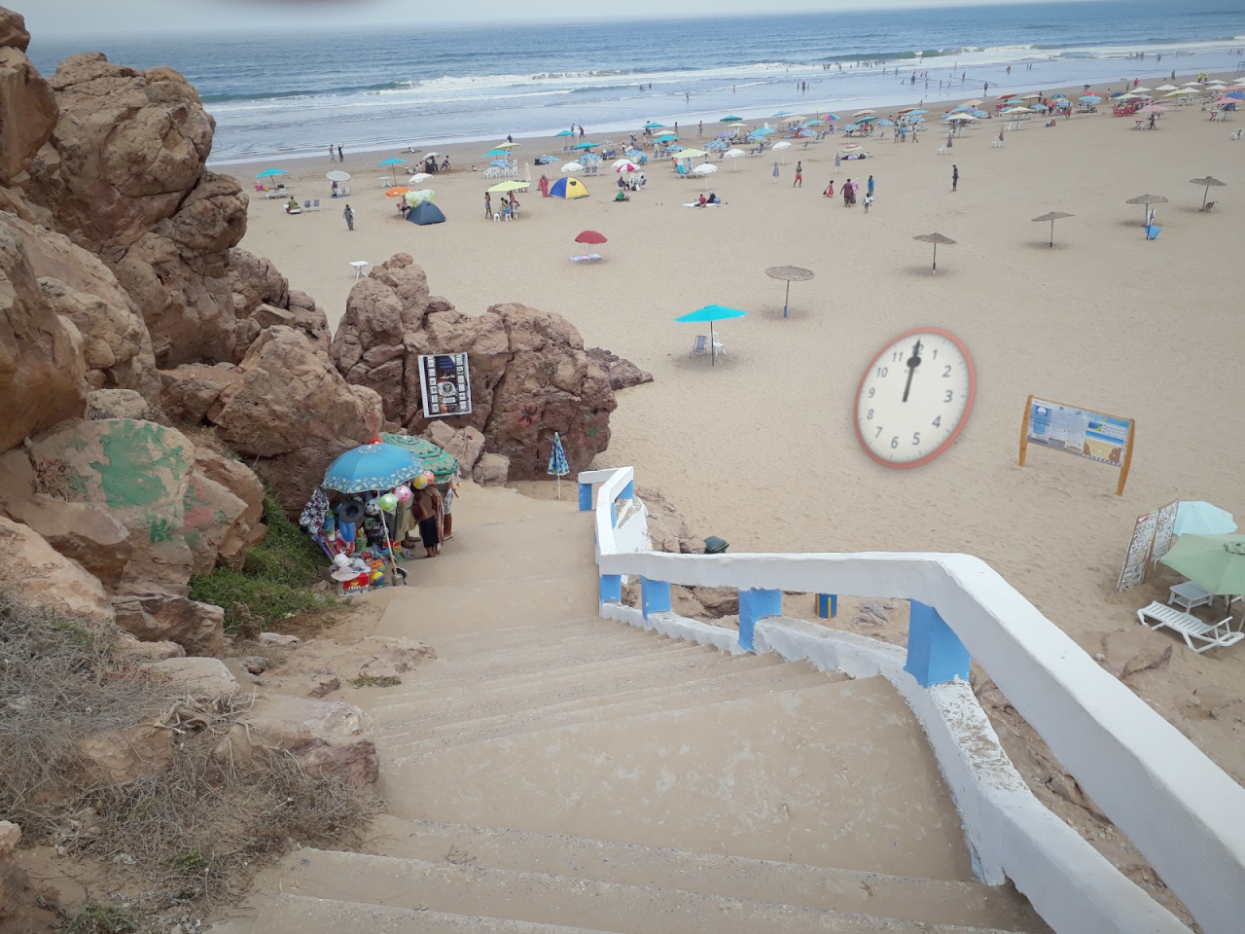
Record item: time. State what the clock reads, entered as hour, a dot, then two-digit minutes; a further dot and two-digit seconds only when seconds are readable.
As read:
12.00
